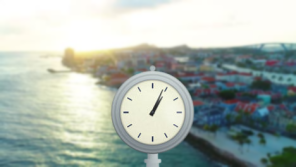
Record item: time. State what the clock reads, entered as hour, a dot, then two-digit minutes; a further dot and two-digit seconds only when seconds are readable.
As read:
1.04
